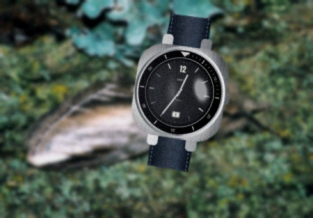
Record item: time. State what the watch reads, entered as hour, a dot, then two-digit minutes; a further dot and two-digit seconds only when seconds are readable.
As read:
12.35
